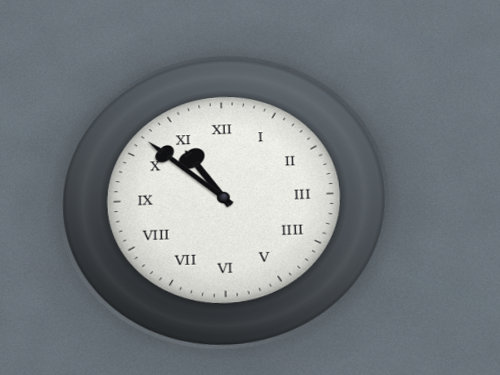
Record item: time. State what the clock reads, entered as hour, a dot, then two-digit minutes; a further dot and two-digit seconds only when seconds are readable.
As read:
10.52
